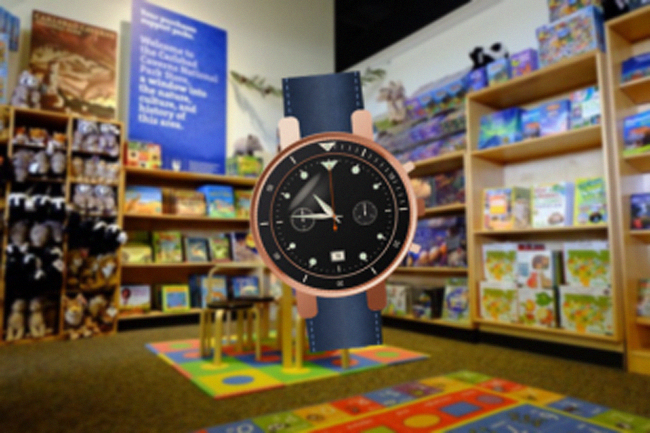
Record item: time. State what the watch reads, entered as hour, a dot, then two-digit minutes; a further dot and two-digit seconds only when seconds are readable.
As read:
10.46
